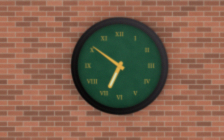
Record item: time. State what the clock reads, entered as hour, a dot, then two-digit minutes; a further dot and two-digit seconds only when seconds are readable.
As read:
6.51
